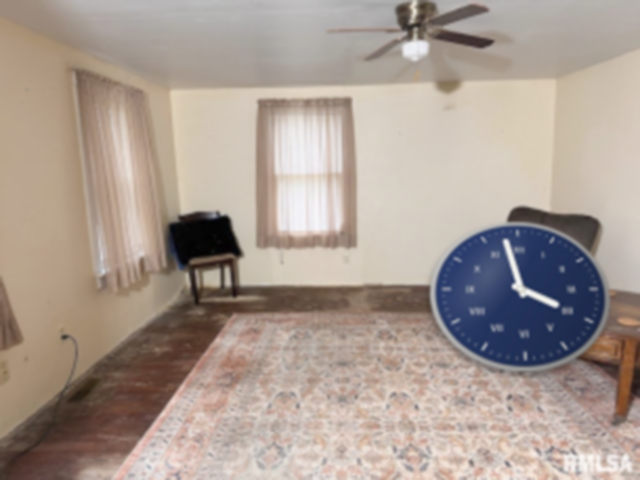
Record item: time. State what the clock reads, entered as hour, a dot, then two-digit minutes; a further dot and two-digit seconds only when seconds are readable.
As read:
3.58
